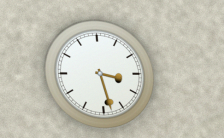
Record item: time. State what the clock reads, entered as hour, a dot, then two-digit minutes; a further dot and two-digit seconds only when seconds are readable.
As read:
3.28
